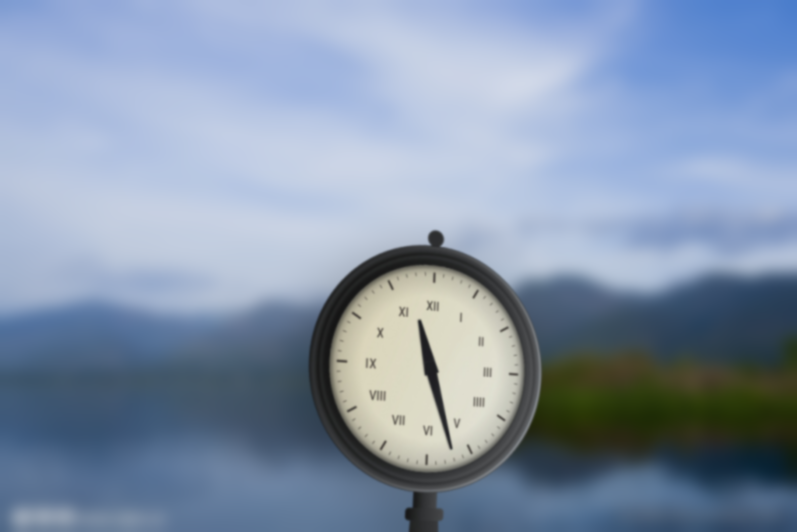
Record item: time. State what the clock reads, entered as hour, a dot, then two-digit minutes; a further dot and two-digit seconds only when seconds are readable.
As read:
11.27
